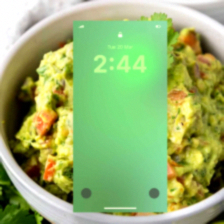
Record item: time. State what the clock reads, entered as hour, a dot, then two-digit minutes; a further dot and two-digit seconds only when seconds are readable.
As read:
2.44
